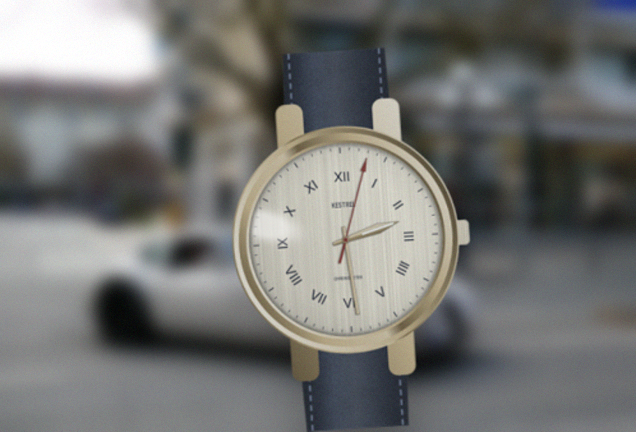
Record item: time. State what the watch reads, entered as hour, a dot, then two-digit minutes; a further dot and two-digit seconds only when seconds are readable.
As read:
2.29.03
